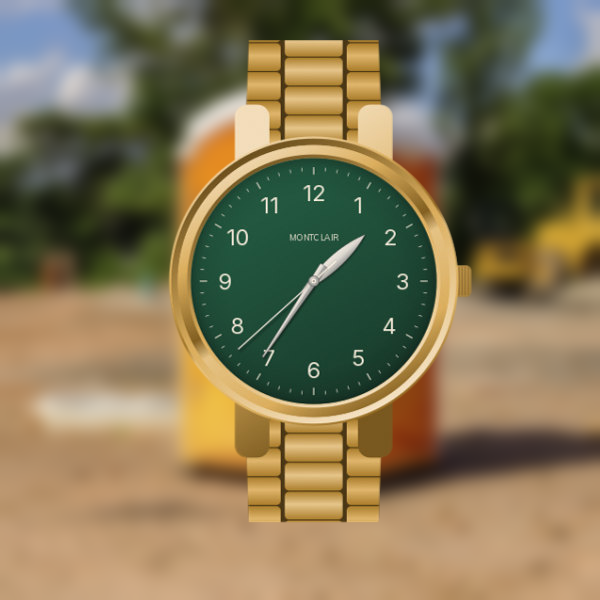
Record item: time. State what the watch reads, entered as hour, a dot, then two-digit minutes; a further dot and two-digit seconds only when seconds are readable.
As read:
1.35.38
